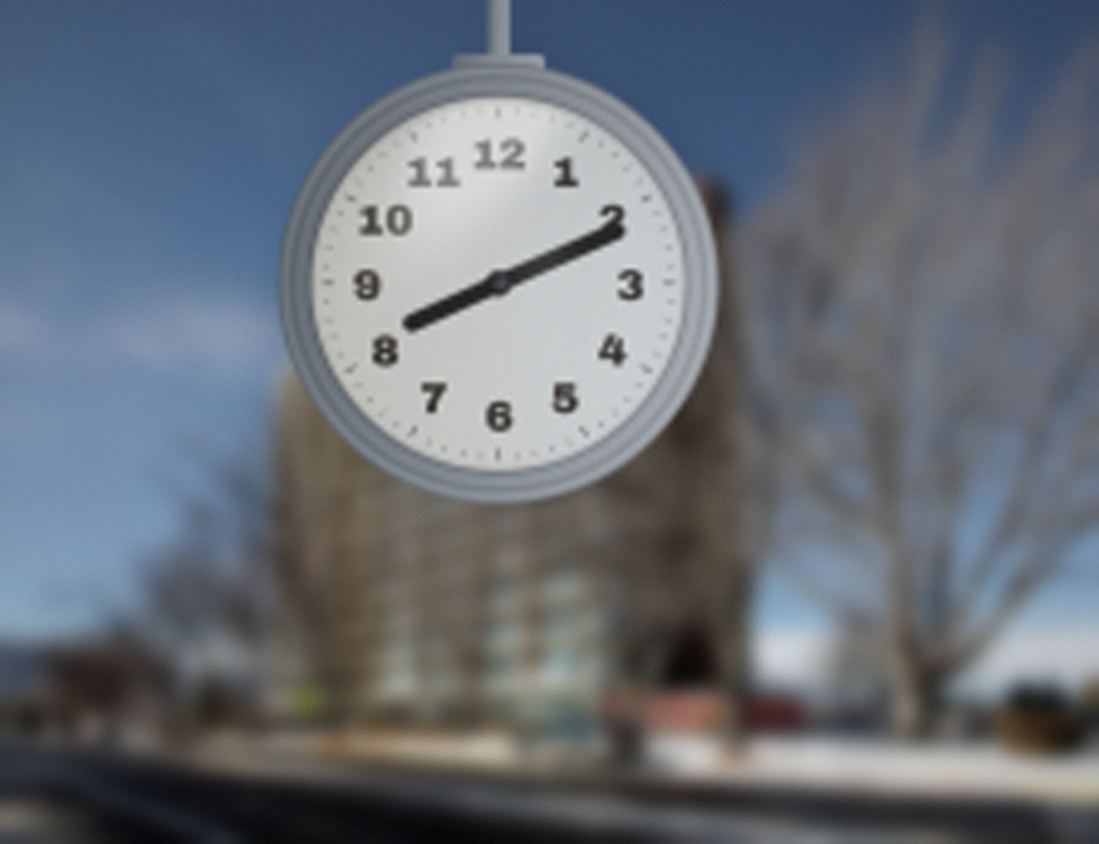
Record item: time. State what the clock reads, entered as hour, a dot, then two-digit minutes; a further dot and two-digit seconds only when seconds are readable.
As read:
8.11
